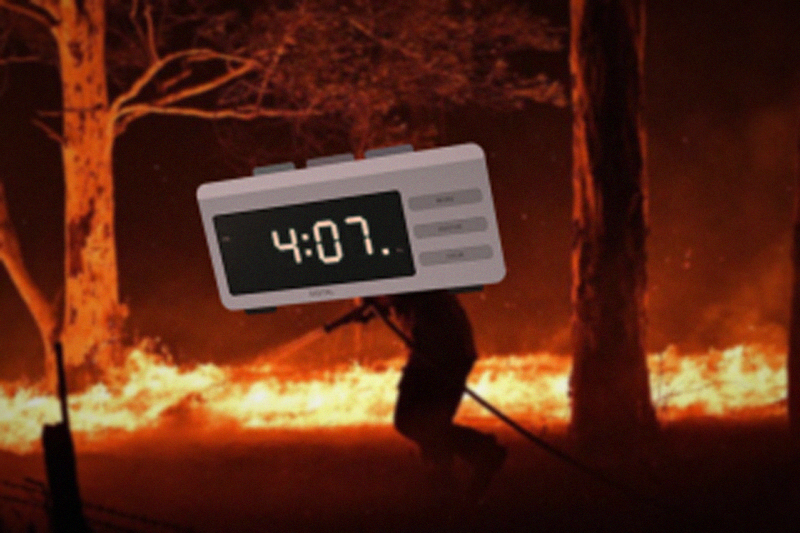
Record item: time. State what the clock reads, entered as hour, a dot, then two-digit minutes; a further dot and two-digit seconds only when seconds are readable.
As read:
4.07
